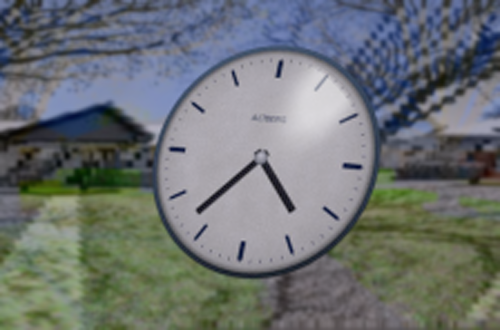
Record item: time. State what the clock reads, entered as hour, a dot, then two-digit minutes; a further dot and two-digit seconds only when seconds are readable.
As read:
4.37
